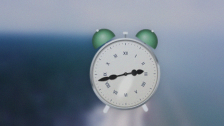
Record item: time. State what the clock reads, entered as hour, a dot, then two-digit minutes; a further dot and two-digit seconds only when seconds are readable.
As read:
2.43
